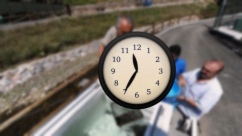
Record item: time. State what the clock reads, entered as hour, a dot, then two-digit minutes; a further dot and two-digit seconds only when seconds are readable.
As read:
11.35
